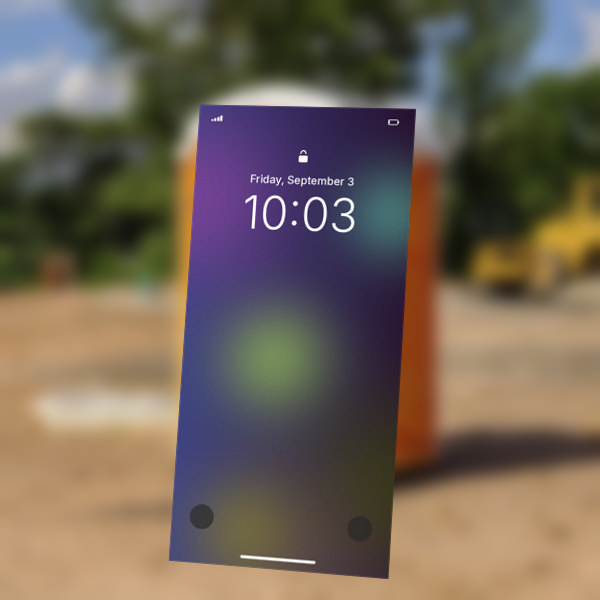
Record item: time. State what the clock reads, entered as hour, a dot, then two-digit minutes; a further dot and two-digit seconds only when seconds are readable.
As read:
10.03
